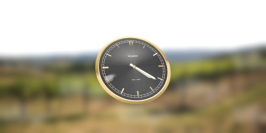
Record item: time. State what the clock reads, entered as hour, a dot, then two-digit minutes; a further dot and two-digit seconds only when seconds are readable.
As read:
4.21
